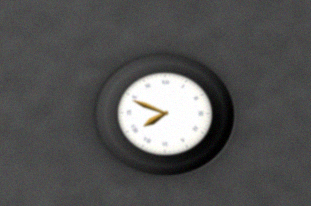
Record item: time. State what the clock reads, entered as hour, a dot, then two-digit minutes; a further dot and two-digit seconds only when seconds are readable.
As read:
7.49
